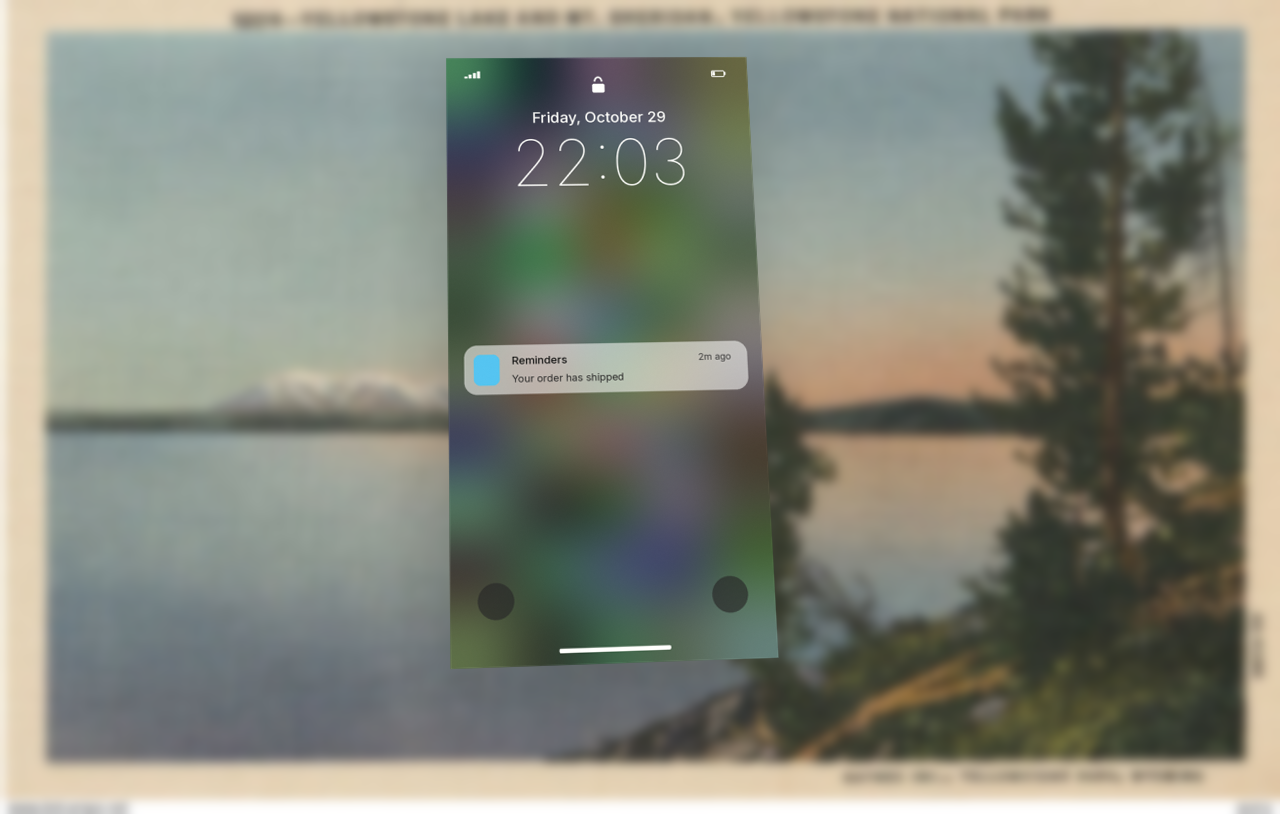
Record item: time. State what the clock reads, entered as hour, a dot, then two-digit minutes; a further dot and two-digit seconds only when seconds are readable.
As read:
22.03
